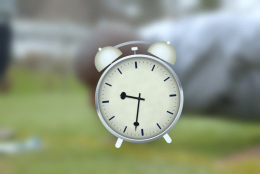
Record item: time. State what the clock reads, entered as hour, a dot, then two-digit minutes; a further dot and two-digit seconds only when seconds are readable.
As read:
9.32
